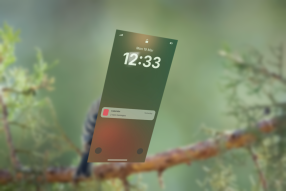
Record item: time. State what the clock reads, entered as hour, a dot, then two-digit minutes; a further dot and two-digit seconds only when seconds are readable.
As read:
12.33
